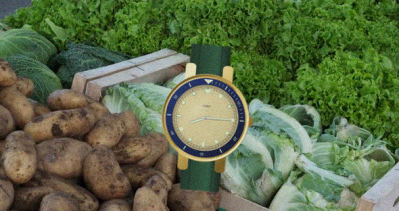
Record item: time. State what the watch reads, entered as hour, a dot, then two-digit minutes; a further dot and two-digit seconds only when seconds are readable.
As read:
8.15
